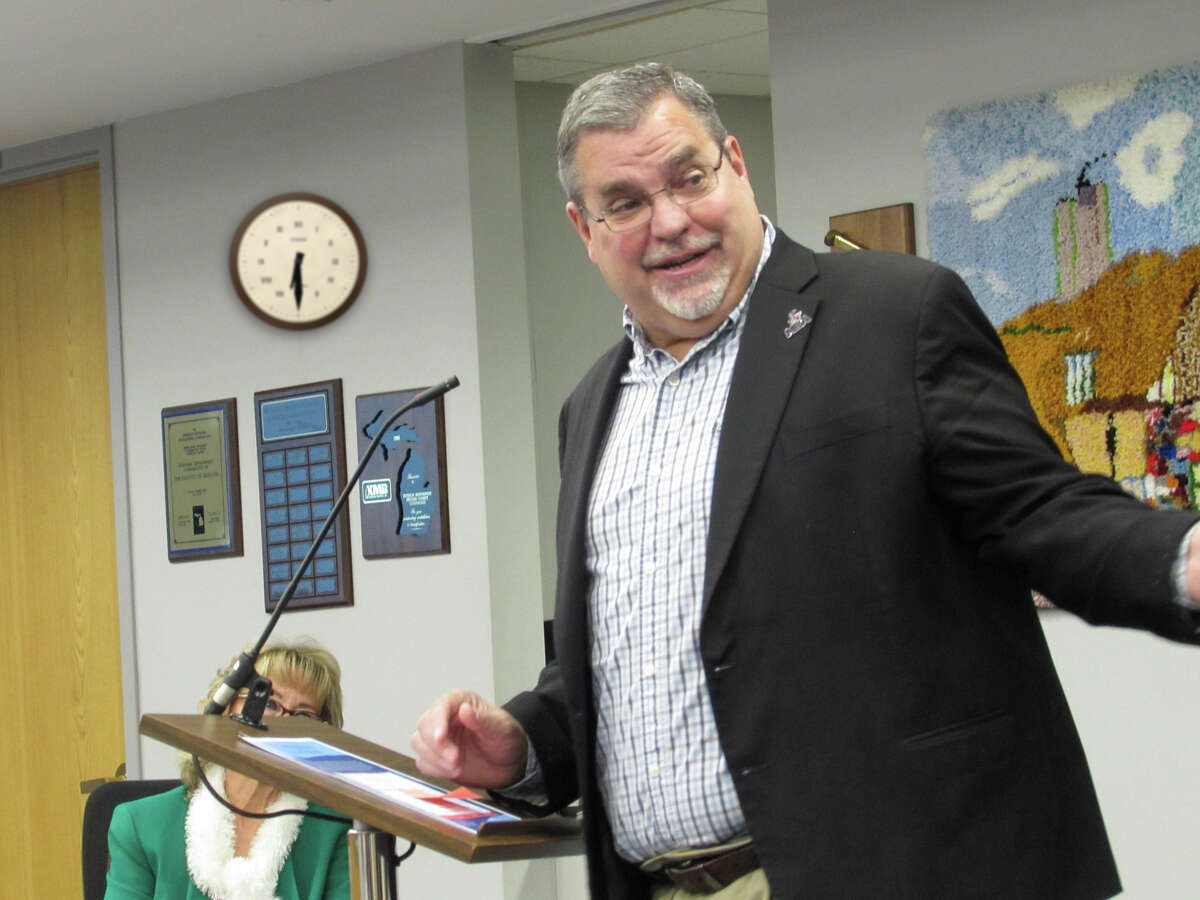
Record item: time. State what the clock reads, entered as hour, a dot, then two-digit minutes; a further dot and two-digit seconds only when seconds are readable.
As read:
6.30
